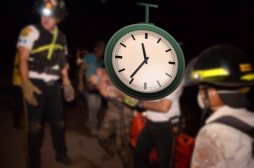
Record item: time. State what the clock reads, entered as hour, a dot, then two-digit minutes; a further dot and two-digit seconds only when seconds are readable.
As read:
11.36
